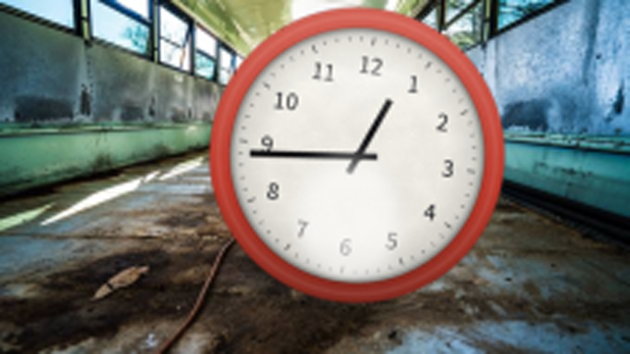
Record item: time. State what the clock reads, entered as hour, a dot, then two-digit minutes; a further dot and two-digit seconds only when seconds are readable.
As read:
12.44
